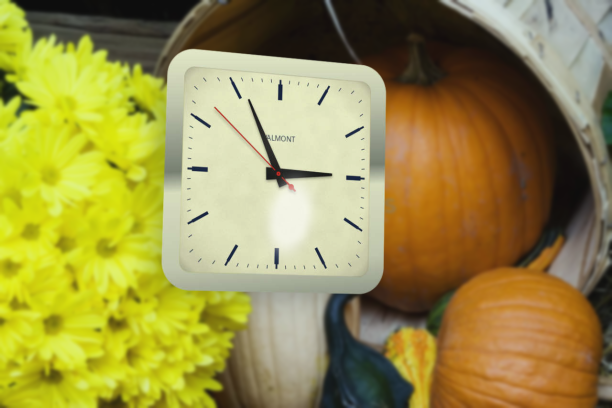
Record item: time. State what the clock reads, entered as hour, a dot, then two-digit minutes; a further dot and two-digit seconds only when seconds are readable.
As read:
2.55.52
